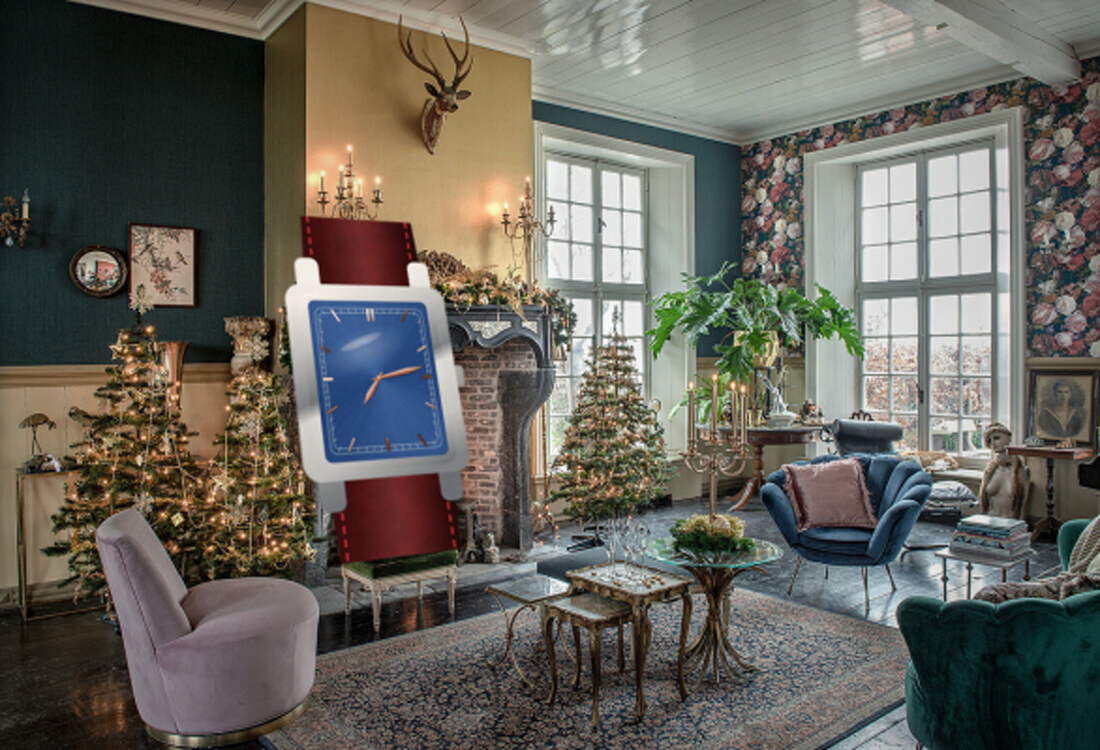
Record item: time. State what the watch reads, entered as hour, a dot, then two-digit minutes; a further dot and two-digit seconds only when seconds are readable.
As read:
7.13
